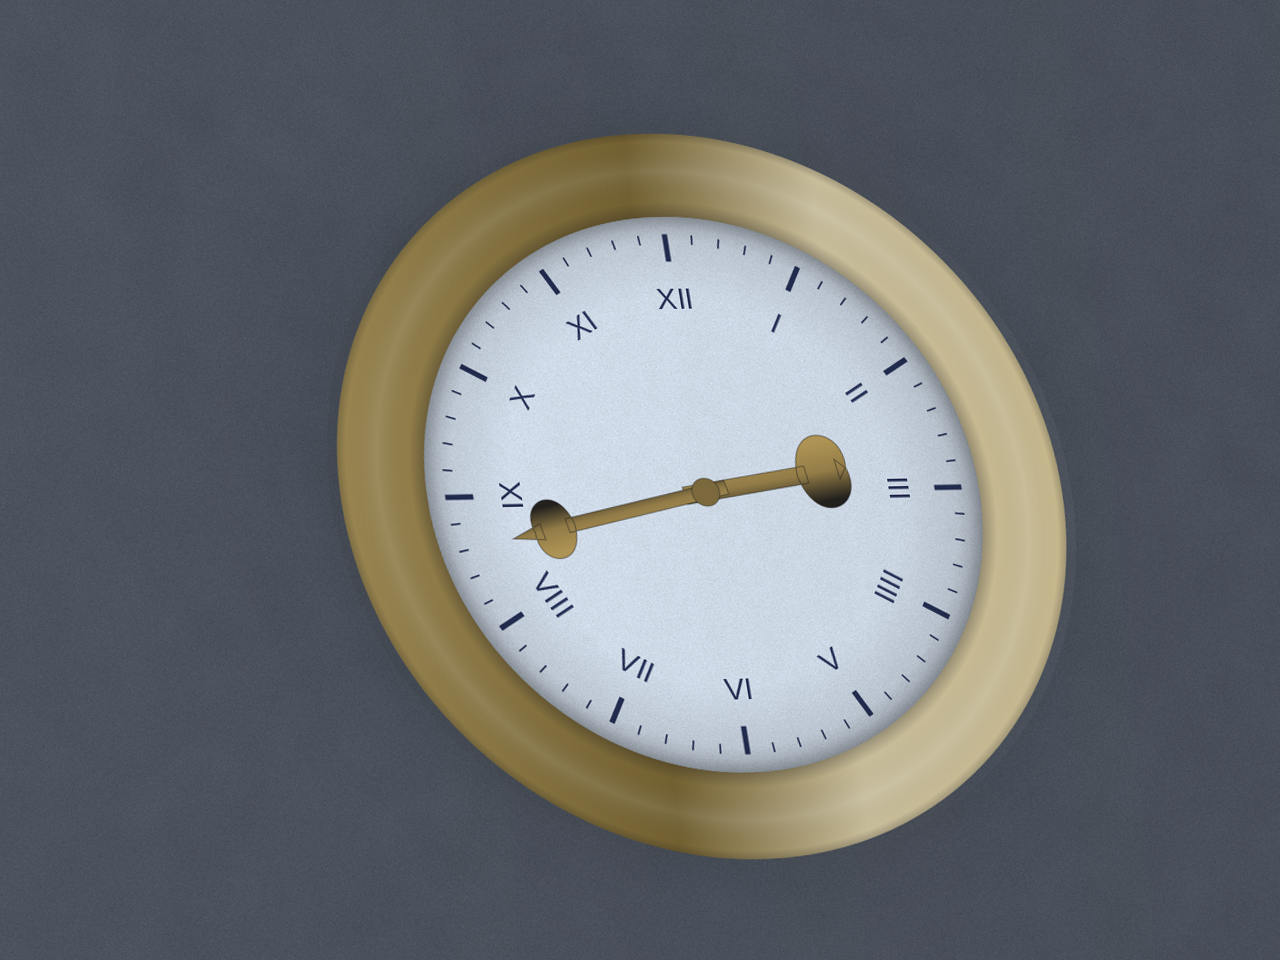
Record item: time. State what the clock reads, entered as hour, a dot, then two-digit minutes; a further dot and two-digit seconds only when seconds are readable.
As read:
2.43
